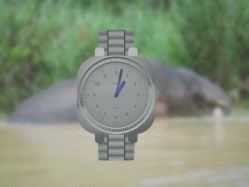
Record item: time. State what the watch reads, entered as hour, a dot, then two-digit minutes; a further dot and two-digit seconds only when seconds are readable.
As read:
1.02
